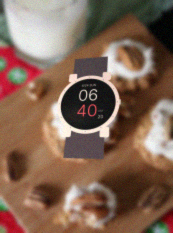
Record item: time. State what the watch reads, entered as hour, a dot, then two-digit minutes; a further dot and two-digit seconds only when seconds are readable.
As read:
6.40
